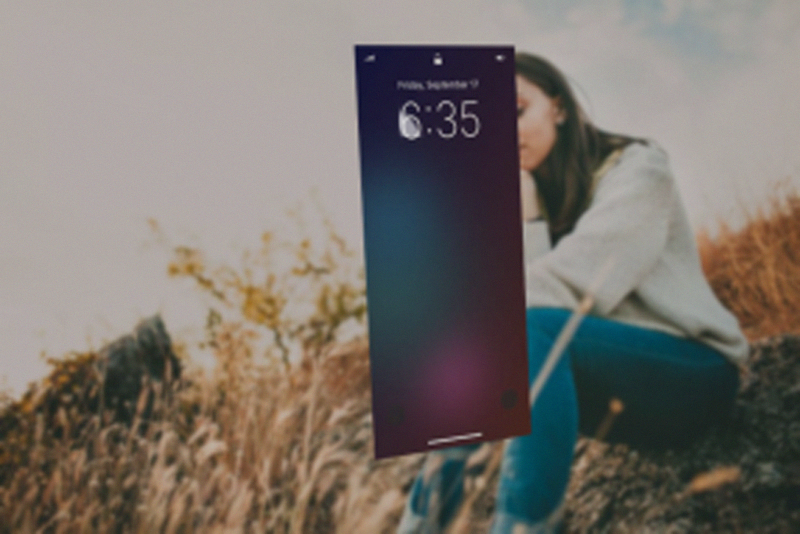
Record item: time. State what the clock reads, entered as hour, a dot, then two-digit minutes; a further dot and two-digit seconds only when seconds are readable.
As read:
6.35
